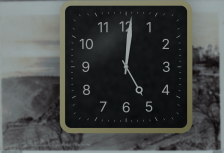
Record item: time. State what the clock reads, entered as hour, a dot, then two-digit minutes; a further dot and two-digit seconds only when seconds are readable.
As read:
5.01
